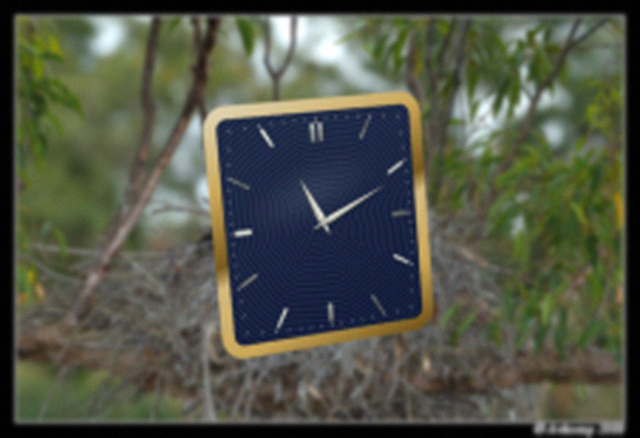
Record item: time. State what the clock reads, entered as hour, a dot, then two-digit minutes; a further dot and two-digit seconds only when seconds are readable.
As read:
11.11
